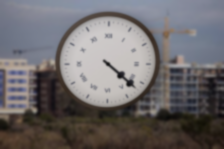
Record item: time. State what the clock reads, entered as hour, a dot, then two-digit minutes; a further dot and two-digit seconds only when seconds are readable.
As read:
4.22
